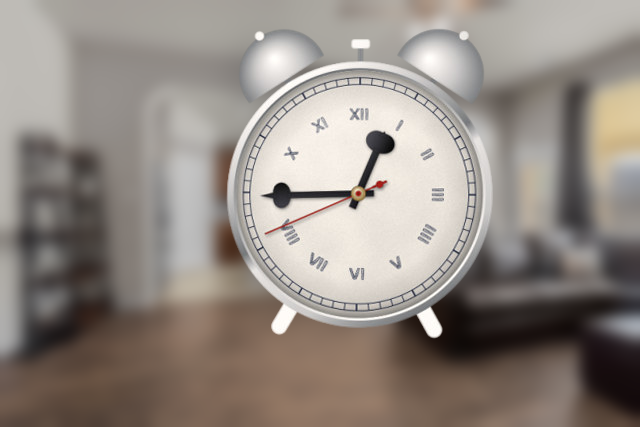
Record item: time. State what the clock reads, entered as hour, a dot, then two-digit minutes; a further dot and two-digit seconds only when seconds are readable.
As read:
12.44.41
